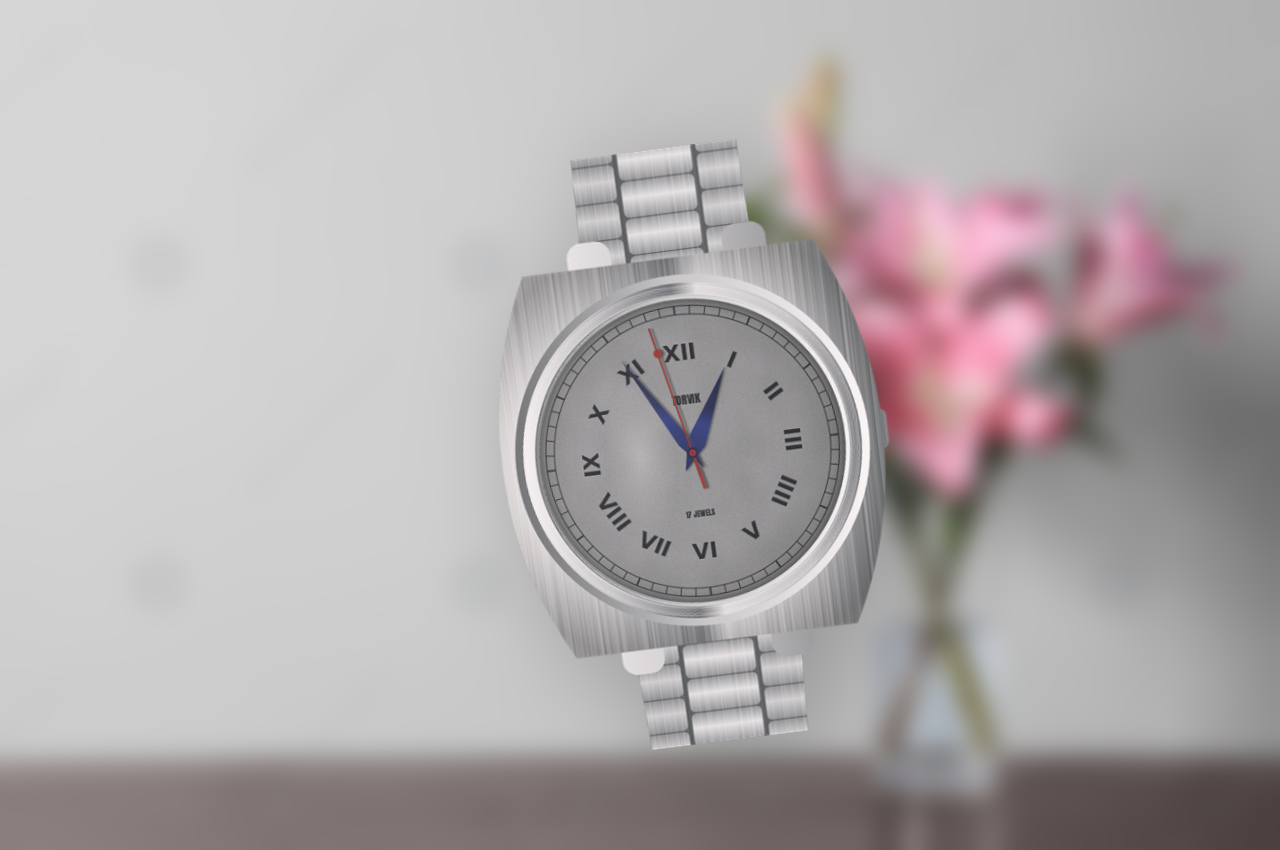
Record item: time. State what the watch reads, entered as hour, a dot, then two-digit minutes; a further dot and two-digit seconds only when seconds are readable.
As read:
12.54.58
